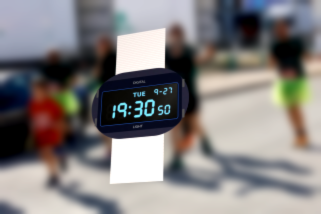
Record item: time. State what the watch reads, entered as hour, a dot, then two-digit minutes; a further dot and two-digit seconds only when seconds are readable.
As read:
19.30.50
